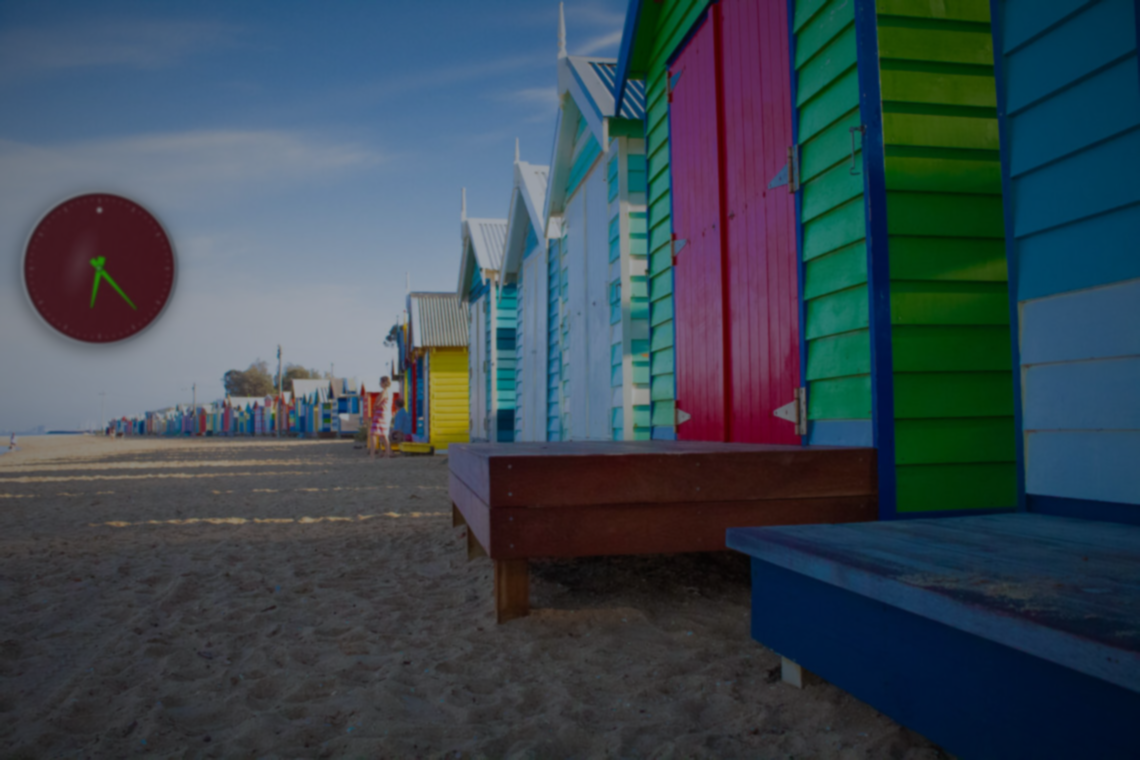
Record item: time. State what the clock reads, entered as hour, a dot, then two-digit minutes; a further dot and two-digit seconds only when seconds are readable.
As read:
6.23
